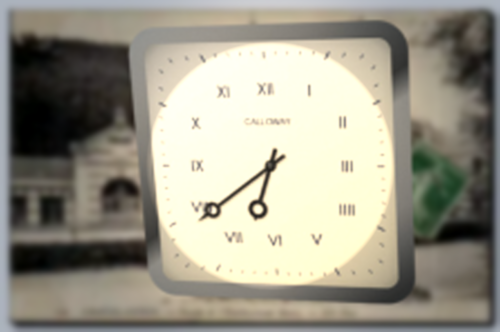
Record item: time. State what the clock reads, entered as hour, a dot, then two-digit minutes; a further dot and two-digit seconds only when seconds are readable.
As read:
6.39
